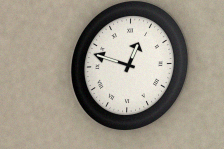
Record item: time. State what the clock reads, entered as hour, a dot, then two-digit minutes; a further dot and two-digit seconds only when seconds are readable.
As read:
12.48
